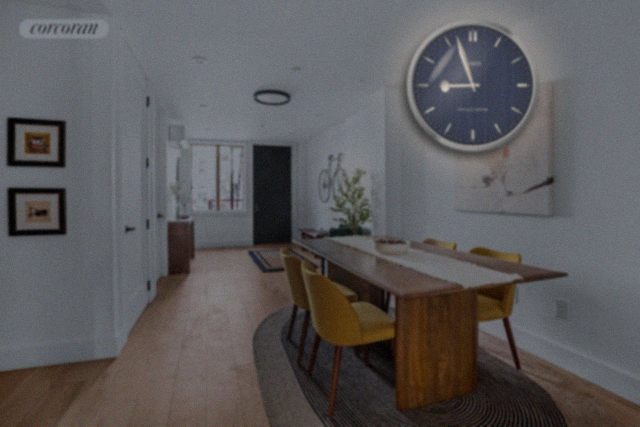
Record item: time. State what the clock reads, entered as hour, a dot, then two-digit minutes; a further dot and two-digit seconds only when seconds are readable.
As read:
8.57
